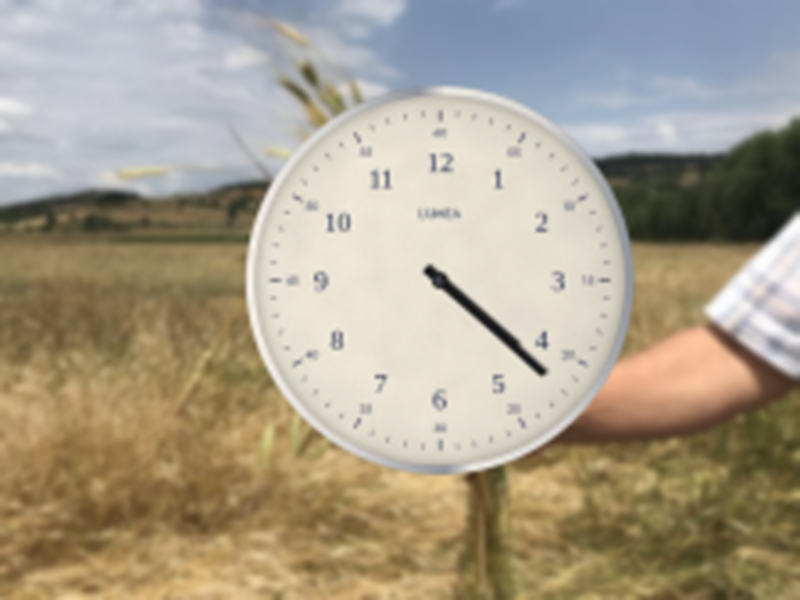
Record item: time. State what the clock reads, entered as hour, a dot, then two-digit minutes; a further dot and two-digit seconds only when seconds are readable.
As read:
4.22
